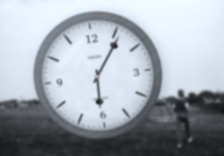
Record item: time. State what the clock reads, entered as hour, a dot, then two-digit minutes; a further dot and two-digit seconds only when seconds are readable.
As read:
6.06
